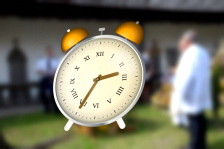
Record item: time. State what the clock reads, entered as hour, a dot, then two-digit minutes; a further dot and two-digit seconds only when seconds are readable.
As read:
2.35
